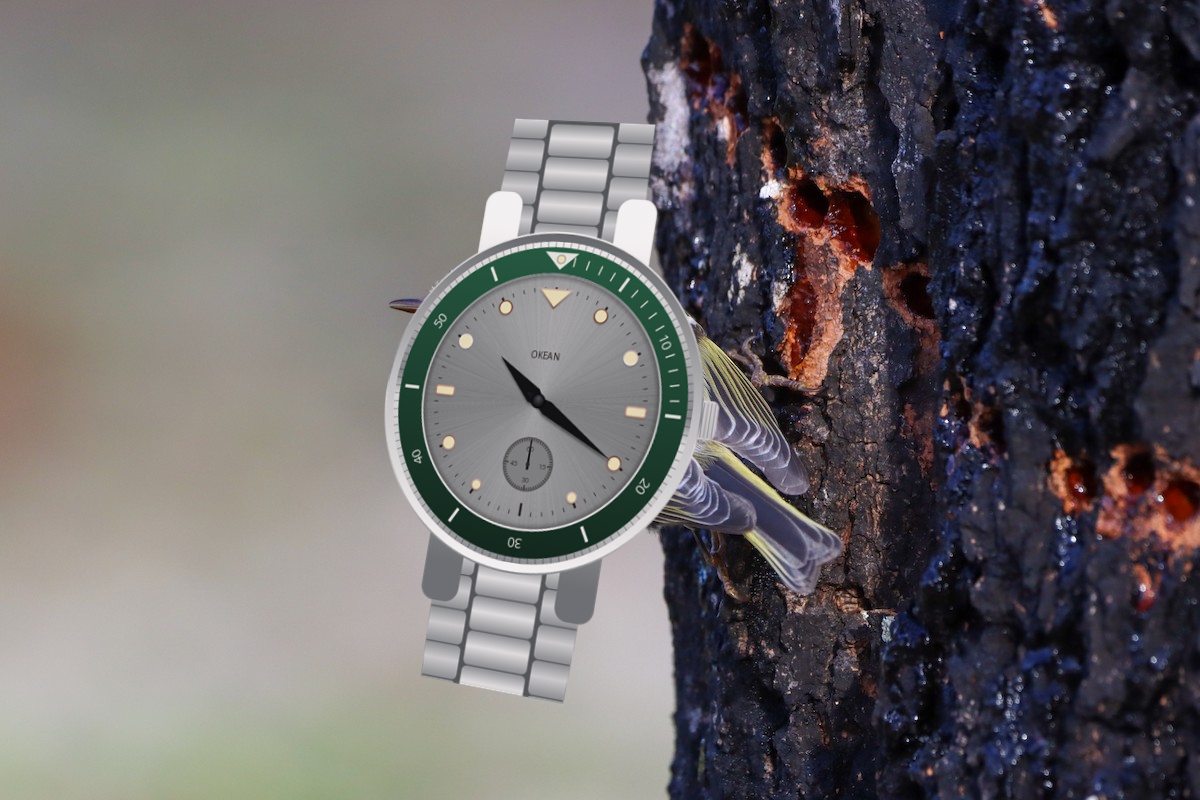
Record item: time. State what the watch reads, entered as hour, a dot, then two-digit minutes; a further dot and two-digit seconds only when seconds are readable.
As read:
10.20
